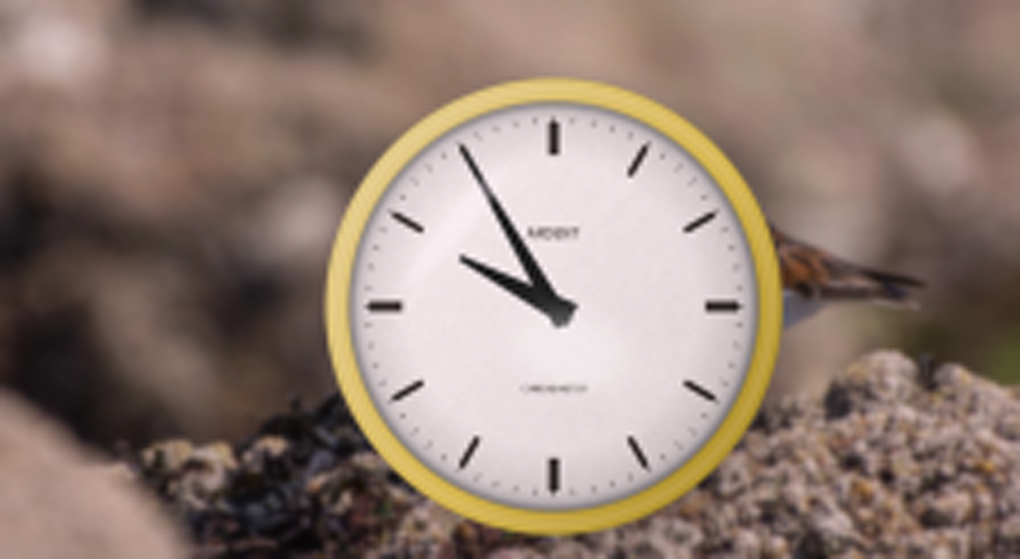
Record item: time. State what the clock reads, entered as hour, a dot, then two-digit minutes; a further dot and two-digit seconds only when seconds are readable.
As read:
9.55
